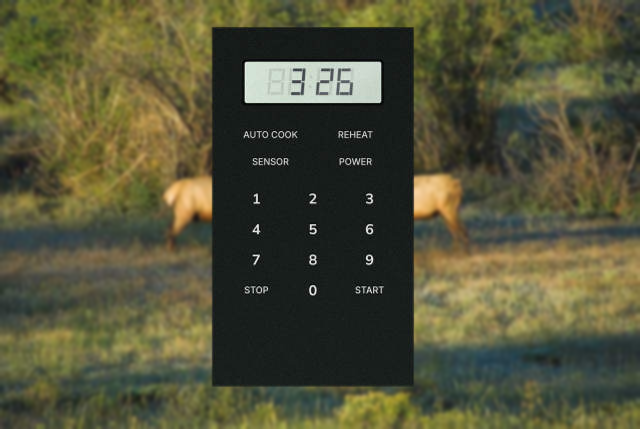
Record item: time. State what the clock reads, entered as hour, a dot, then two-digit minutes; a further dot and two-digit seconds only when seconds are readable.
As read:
3.26
